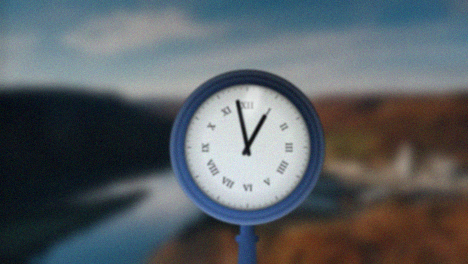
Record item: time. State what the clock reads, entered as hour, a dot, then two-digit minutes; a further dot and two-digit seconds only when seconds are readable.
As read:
12.58
